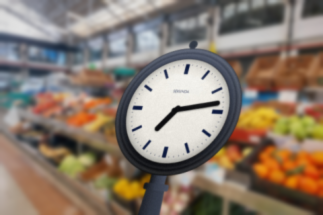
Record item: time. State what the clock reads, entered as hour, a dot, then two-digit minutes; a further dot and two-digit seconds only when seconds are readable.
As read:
7.13
